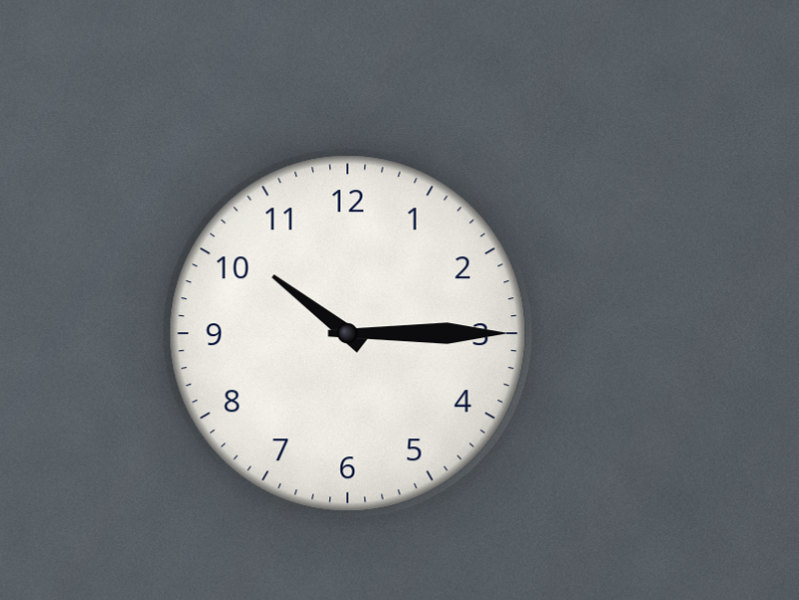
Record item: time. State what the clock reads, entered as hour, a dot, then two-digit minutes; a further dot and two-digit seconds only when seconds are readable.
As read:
10.15
